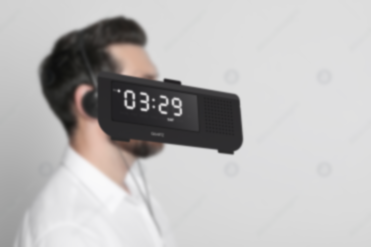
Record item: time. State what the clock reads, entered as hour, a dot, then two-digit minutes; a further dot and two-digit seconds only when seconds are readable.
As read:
3.29
